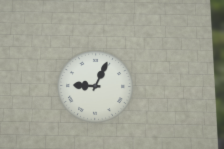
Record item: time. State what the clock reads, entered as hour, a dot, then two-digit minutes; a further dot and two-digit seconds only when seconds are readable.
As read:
9.04
